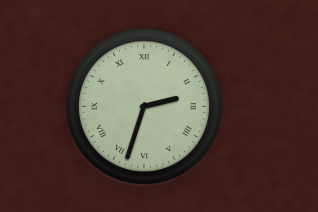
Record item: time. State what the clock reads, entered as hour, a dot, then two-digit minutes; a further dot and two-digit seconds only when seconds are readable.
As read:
2.33
